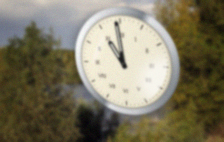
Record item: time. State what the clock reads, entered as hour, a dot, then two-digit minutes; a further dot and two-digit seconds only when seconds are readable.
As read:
10.59
